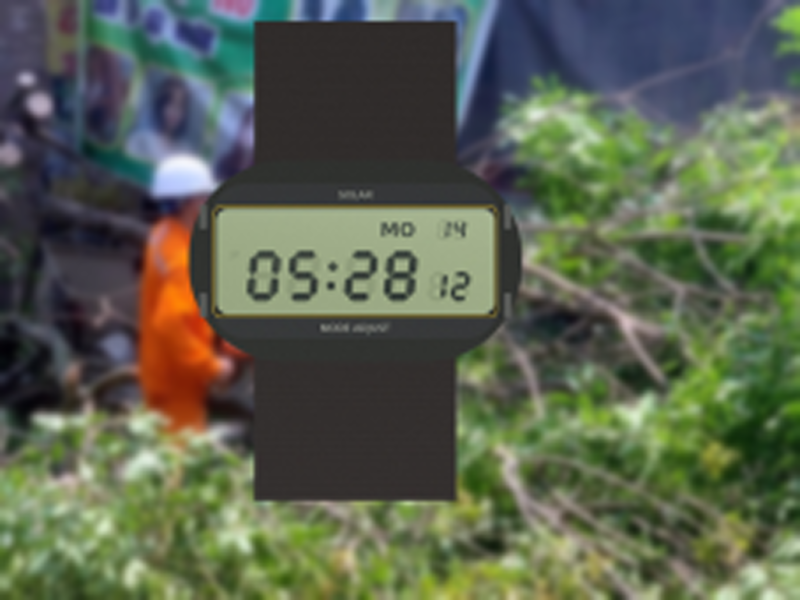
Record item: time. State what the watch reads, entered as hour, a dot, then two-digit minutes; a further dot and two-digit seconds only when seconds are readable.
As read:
5.28.12
